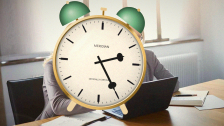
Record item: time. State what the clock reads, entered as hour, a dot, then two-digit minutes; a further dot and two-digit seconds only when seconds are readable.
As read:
2.25
